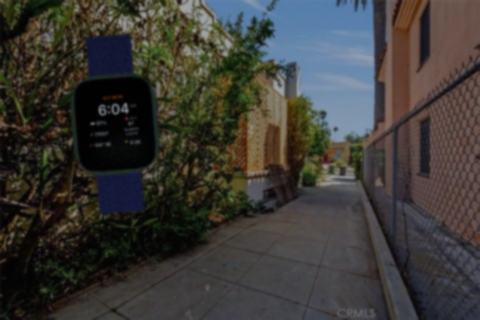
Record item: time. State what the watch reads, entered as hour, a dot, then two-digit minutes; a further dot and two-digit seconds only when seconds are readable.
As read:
6.04
